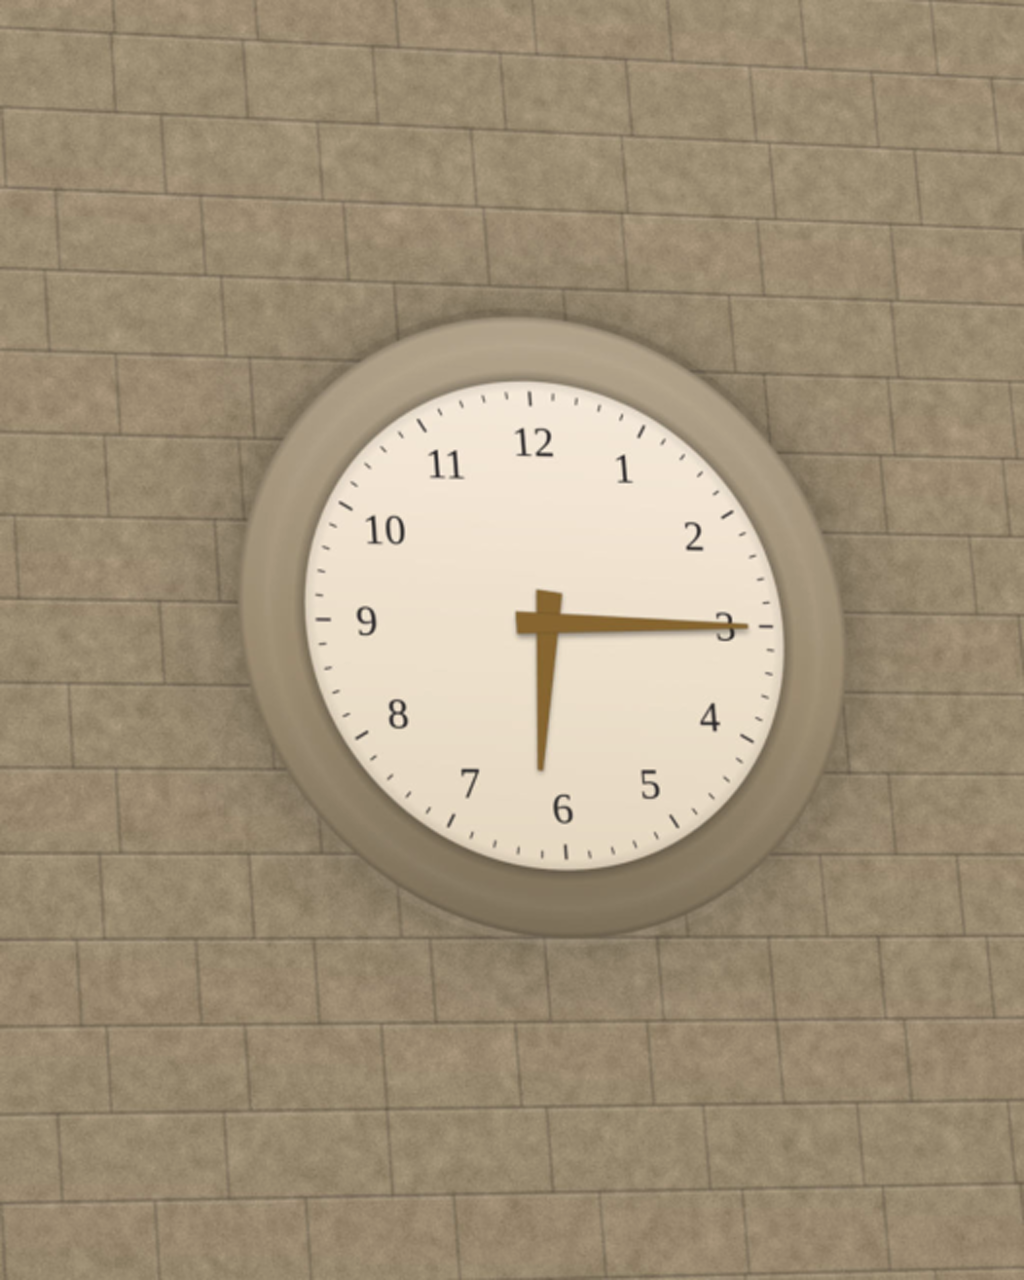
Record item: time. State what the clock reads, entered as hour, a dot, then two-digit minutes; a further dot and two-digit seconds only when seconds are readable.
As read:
6.15
